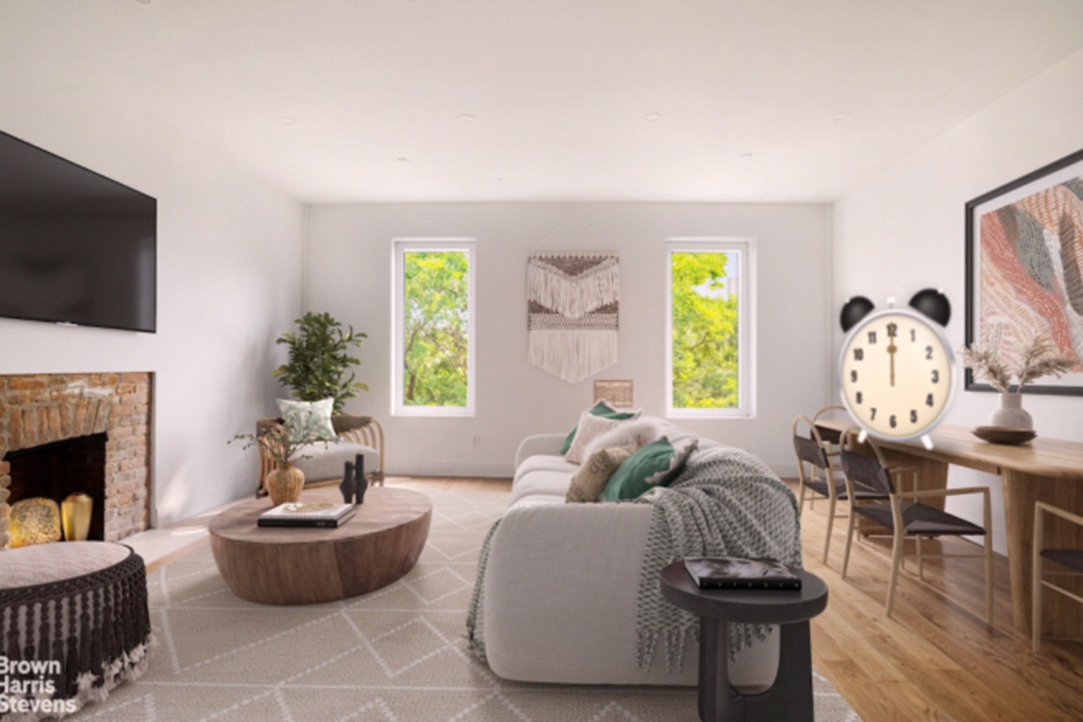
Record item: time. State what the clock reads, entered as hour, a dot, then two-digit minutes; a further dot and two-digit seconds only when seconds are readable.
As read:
12.00
